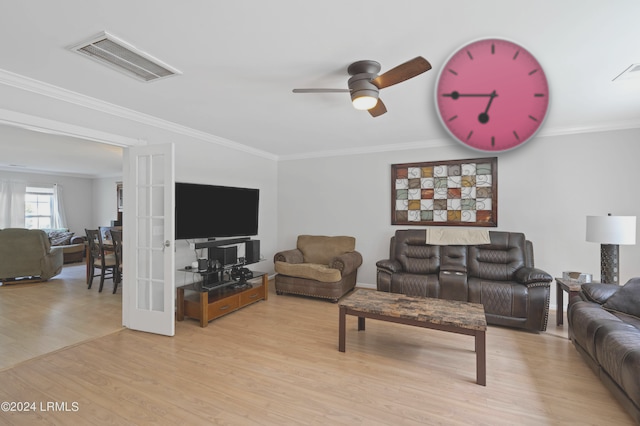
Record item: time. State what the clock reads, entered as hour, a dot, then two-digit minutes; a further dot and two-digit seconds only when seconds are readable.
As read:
6.45
